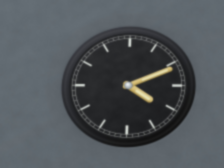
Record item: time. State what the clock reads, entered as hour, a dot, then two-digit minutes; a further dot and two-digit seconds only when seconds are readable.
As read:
4.11
